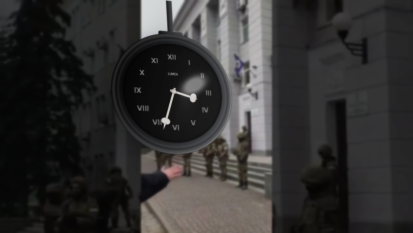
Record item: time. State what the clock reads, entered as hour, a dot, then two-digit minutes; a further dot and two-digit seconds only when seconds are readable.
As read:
3.33
